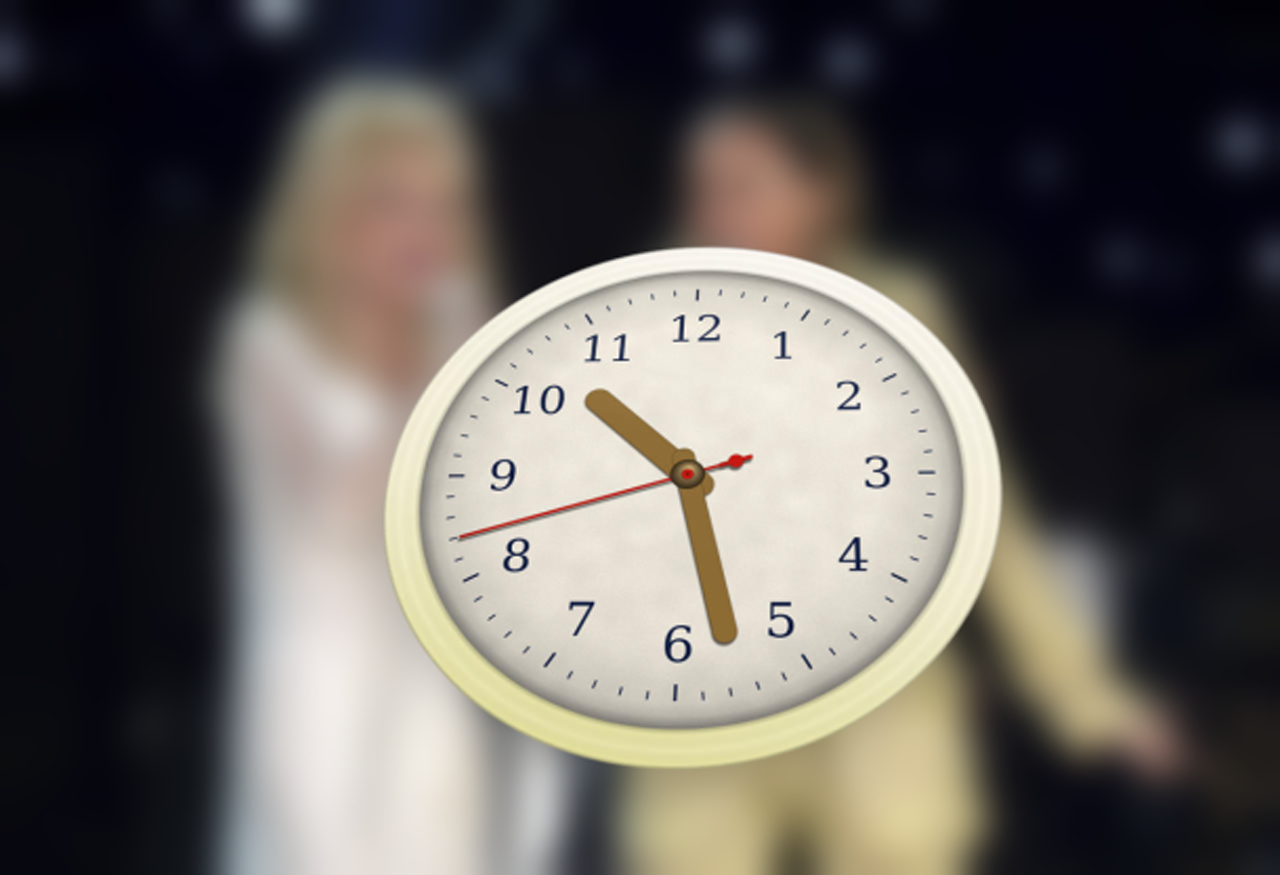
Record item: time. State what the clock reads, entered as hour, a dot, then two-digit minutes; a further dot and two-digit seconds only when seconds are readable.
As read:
10.27.42
